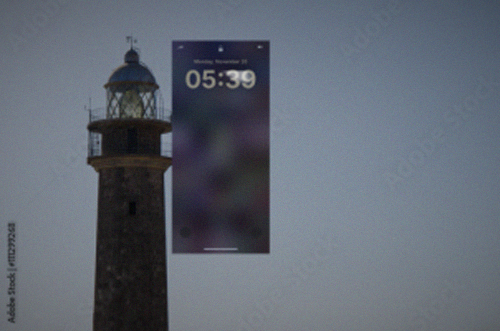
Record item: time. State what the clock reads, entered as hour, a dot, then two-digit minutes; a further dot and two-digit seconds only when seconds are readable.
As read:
5.39
